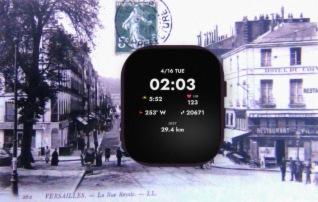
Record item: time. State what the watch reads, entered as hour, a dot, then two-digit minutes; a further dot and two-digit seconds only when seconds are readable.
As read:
2.03
